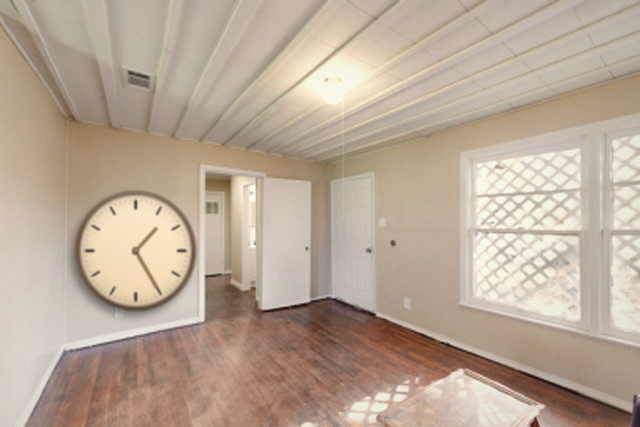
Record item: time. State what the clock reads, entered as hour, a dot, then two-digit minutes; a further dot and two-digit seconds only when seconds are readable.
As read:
1.25
